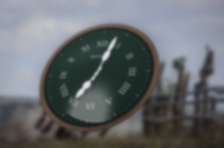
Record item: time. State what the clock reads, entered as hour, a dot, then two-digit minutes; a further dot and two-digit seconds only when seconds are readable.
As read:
7.03
